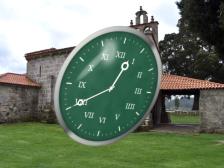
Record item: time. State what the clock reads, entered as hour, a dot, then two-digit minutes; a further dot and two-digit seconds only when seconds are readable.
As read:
12.40
